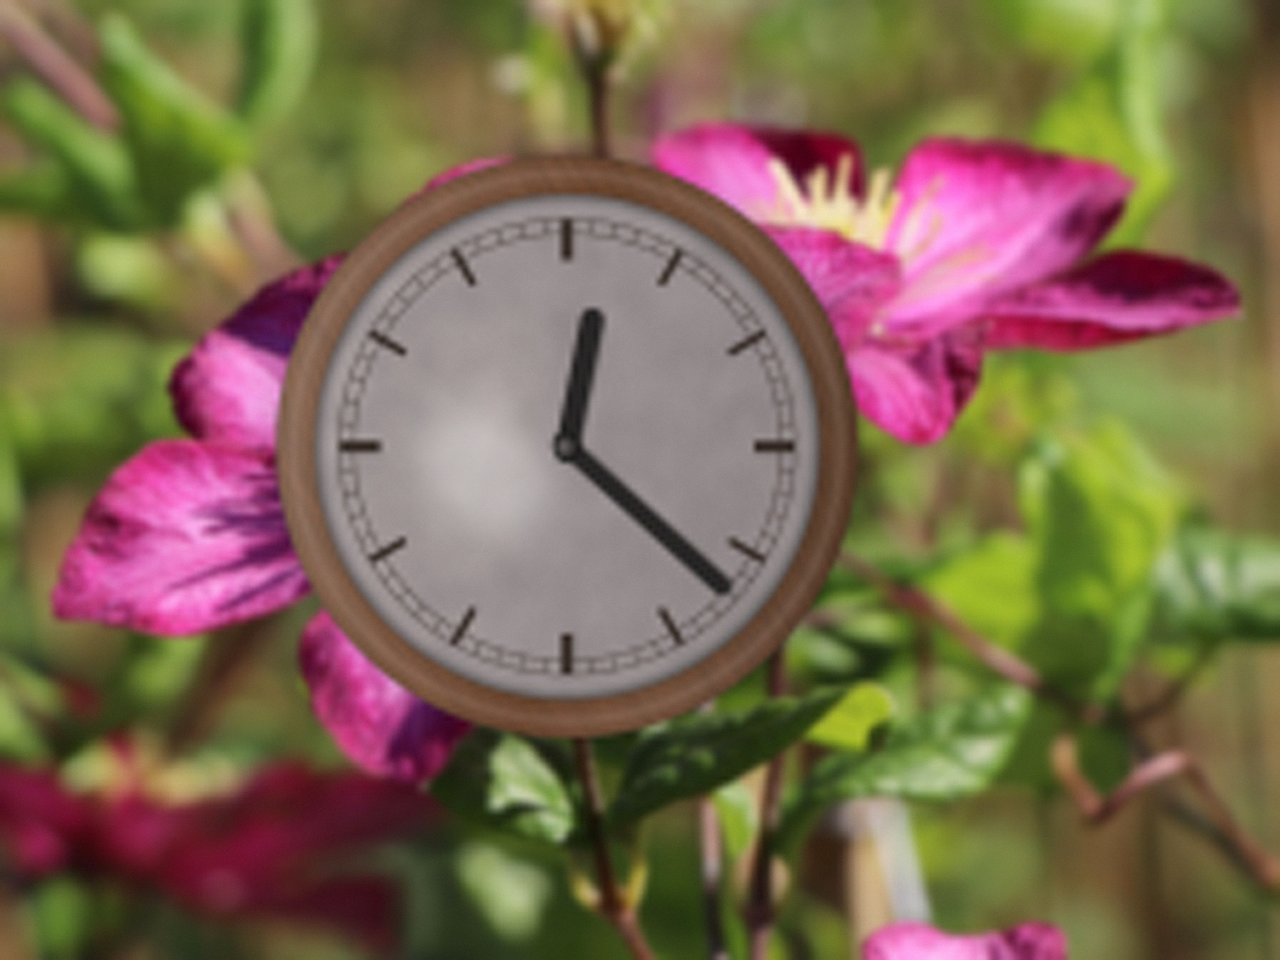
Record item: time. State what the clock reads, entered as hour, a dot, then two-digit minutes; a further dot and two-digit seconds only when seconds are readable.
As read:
12.22
